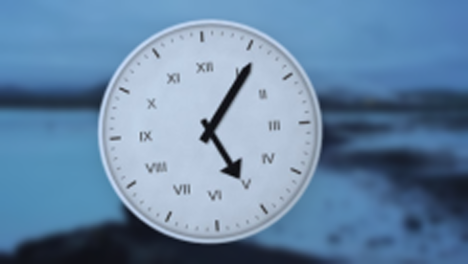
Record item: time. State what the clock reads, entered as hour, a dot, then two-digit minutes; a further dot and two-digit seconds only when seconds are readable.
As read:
5.06
